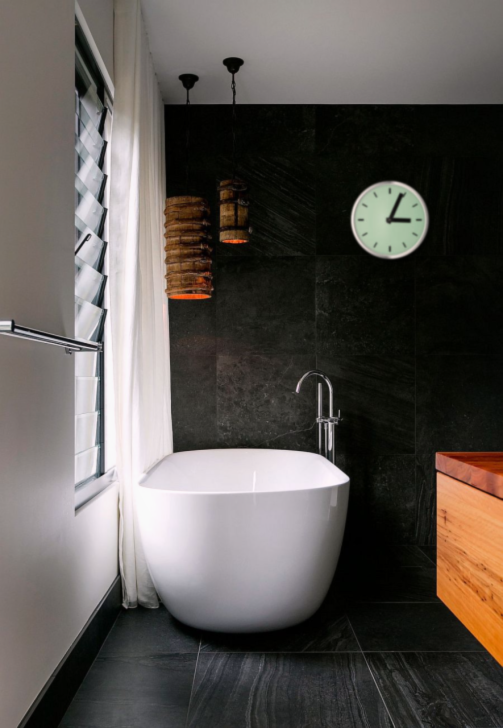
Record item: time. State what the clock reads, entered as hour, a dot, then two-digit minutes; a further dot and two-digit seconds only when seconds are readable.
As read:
3.04
